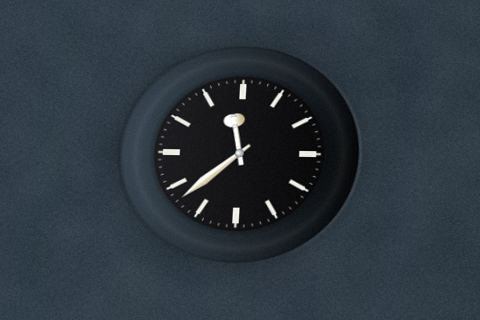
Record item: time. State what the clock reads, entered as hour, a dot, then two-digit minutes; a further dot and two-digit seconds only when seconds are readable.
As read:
11.38
